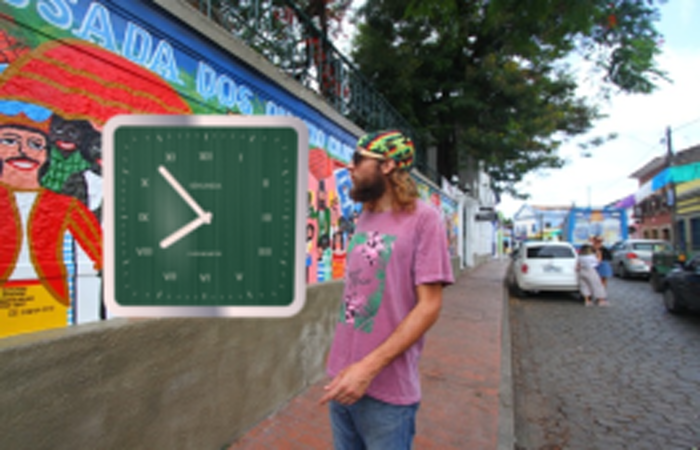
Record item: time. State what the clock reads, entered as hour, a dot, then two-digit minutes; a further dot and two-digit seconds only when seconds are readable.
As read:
7.53
